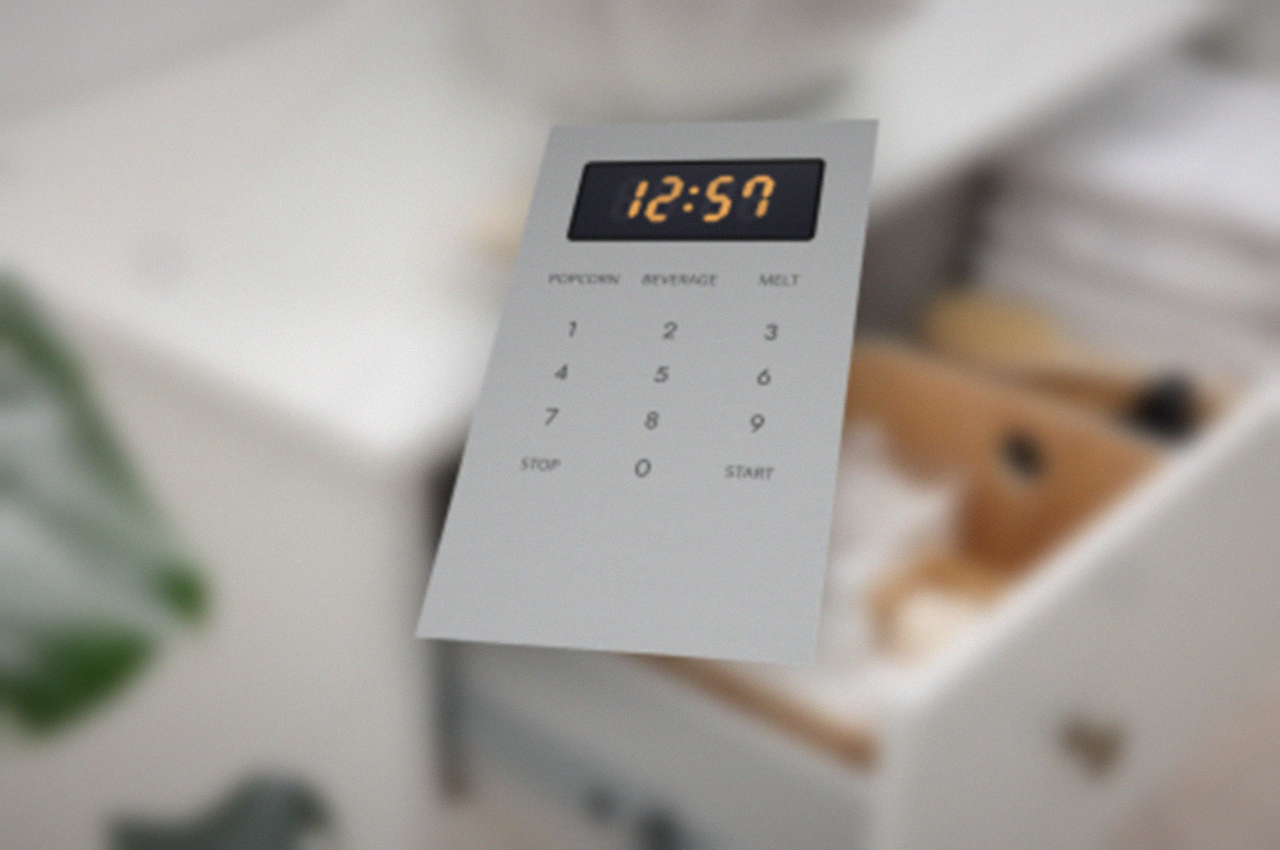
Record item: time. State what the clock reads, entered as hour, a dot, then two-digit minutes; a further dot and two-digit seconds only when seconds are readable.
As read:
12.57
